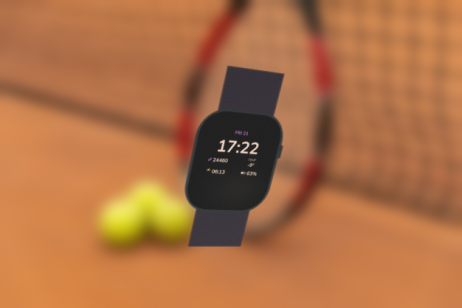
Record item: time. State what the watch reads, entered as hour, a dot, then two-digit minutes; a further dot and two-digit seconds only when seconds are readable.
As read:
17.22
